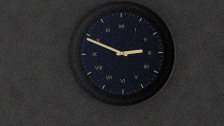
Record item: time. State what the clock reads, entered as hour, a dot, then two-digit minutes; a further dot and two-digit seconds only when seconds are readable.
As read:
2.49
